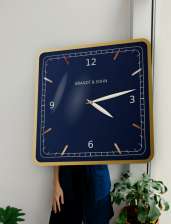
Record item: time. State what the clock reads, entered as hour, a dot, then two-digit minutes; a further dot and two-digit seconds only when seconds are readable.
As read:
4.13
